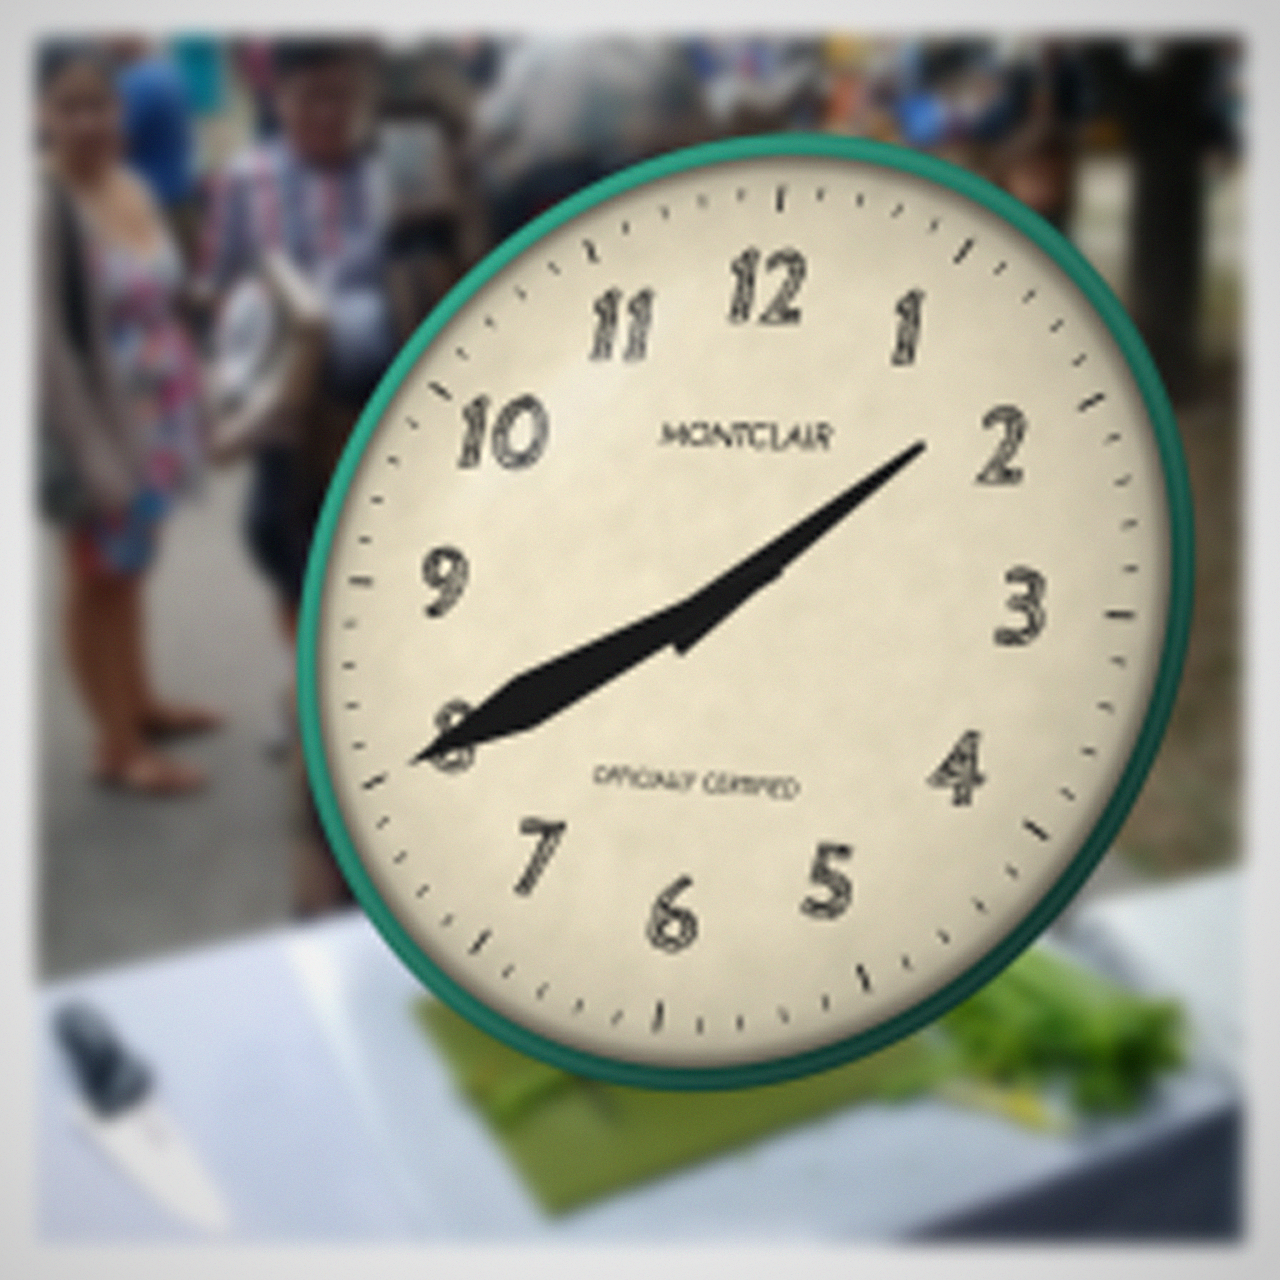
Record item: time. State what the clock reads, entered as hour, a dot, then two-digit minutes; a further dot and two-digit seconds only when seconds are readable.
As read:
1.40
